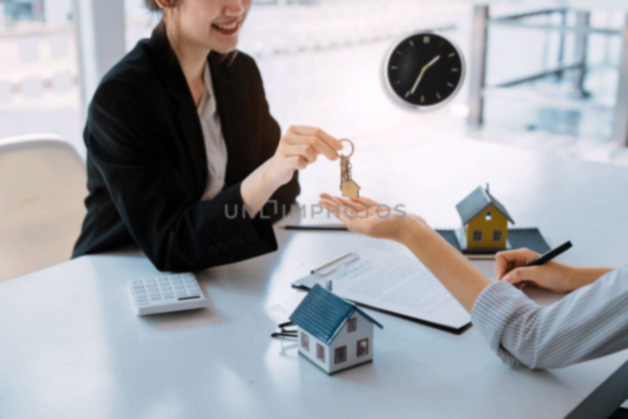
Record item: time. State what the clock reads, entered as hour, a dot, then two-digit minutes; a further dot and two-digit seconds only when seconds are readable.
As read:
1.34
